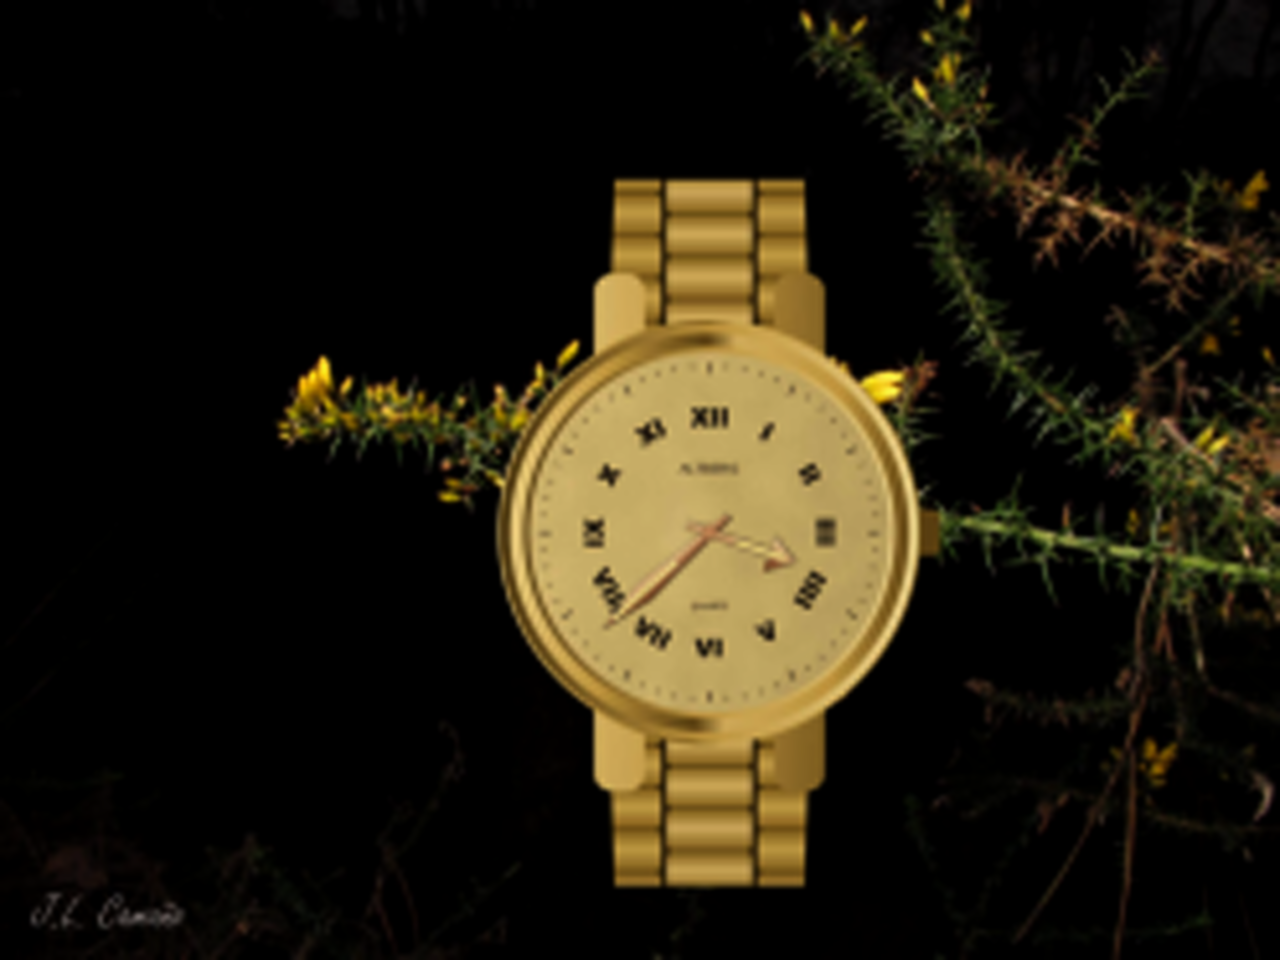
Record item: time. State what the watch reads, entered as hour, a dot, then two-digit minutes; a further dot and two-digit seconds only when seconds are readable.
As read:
3.38
